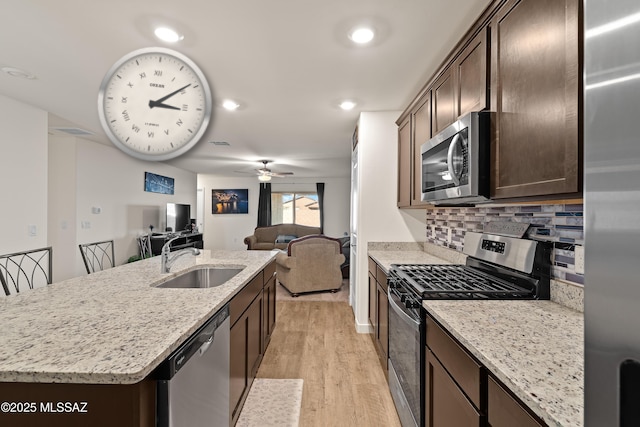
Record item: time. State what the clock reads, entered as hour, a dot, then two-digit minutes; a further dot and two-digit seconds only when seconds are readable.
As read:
3.09
